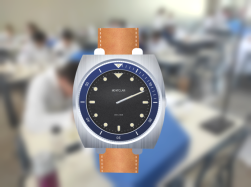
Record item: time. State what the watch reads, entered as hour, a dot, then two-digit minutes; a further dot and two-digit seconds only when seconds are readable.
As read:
2.11
